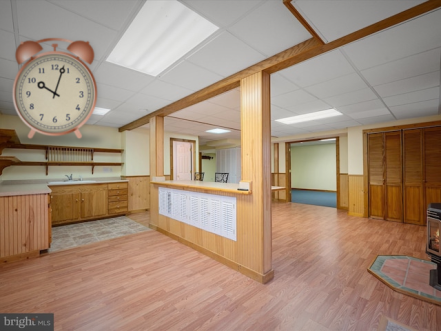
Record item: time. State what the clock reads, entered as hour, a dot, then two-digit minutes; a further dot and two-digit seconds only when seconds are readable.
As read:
10.03
